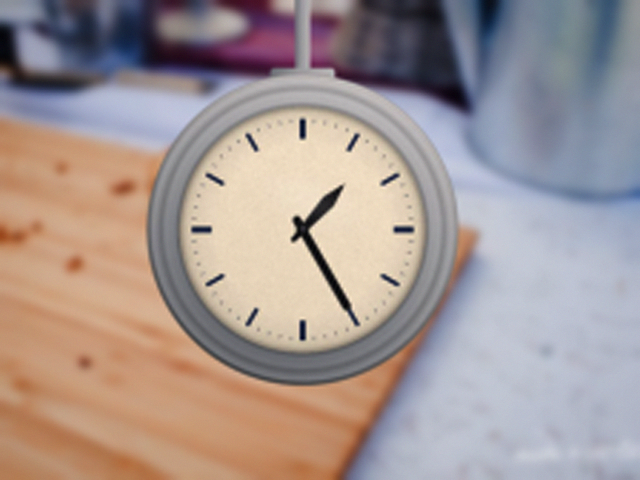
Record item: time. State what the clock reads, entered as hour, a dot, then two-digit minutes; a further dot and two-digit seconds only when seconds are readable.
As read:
1.25
